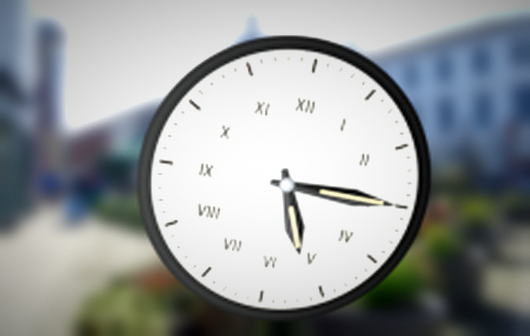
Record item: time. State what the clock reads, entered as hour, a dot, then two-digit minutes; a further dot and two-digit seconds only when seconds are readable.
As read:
5.15
